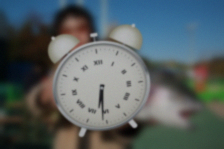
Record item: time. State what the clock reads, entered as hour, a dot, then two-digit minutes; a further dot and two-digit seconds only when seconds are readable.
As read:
6.31
